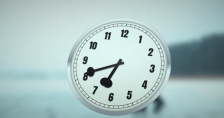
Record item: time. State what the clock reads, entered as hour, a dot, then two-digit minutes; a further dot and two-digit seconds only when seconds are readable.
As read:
6.41
